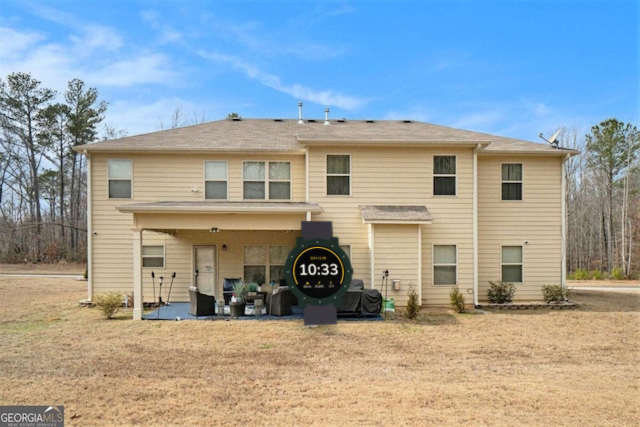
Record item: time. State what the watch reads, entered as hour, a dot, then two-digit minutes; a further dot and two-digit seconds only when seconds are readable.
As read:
10.33
